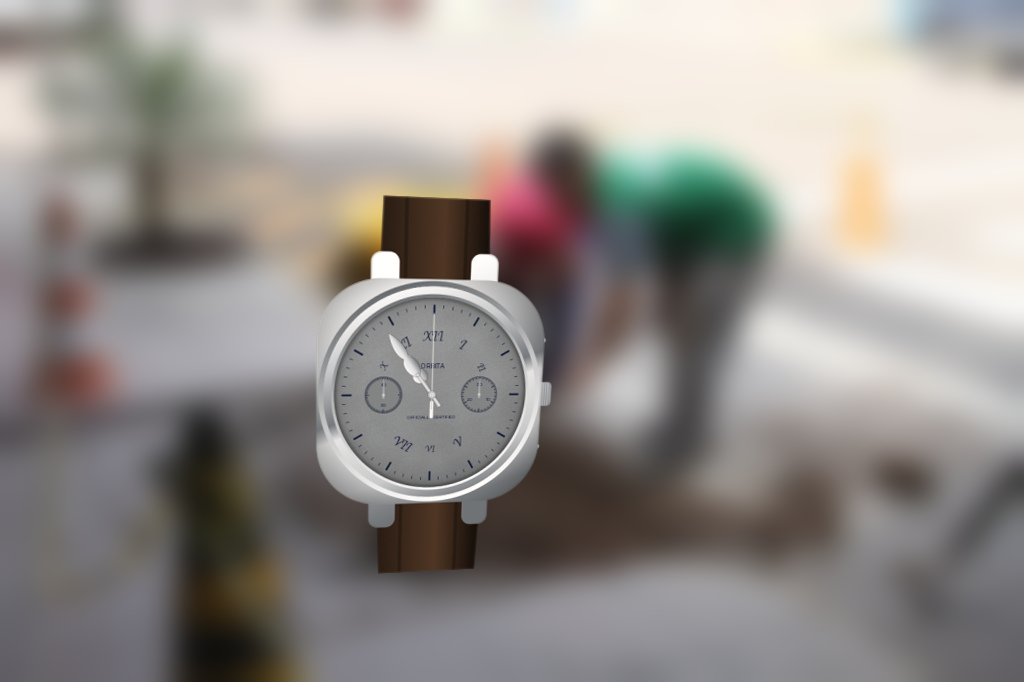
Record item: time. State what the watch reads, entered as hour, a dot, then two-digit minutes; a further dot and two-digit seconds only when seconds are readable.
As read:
10.54
